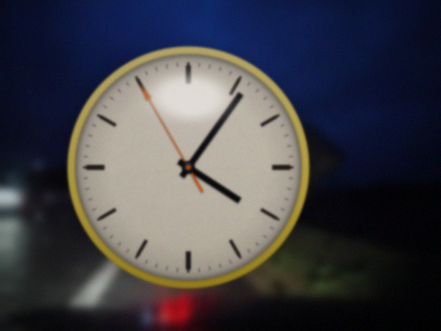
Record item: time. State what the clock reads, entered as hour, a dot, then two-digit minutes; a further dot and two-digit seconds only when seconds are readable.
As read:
4.05.55
